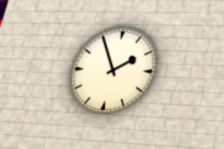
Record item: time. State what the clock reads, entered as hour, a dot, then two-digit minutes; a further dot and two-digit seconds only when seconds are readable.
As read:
1.55
